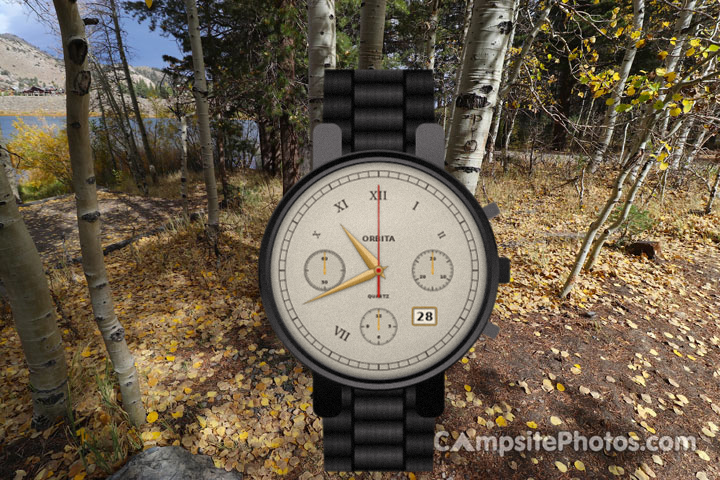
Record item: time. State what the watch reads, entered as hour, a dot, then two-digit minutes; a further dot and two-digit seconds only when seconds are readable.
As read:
10.41
